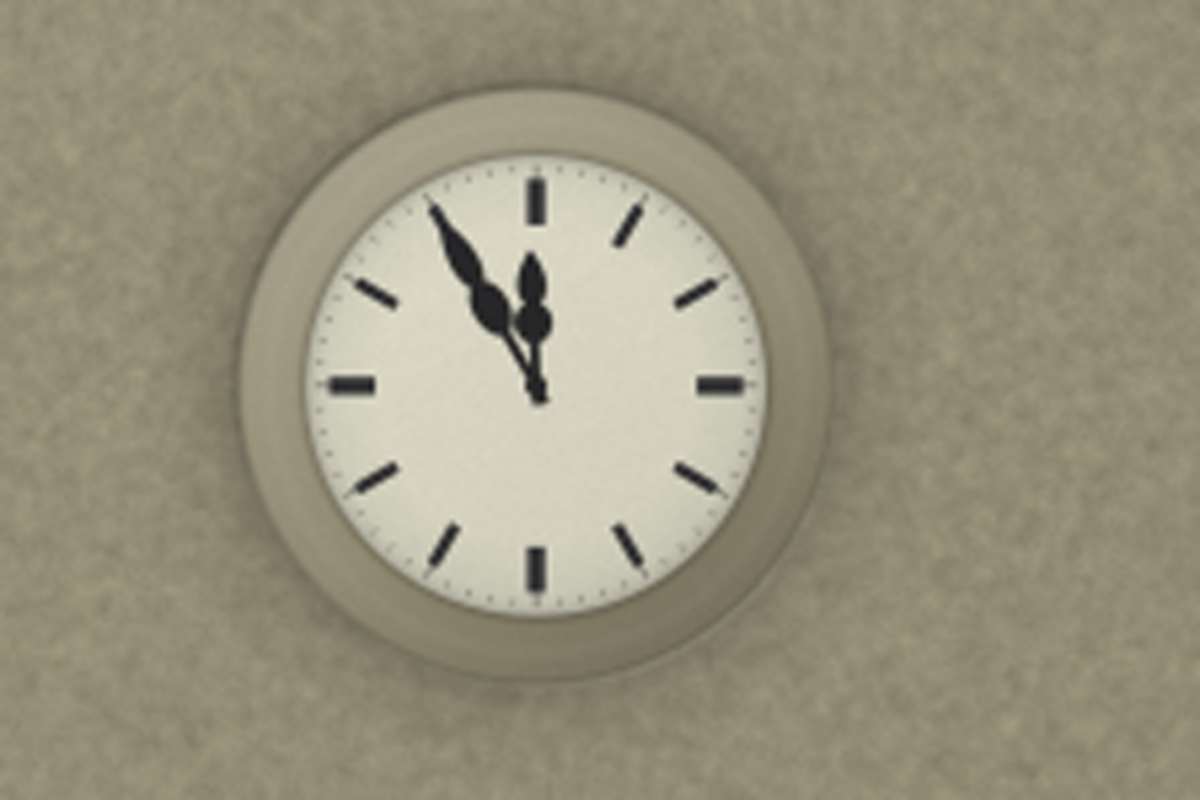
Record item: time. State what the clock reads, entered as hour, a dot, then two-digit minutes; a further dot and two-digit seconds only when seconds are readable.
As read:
11.55
